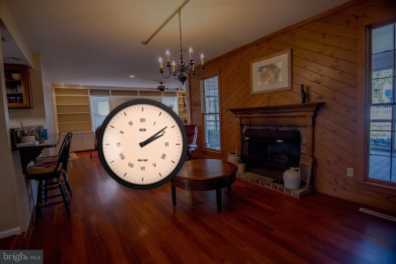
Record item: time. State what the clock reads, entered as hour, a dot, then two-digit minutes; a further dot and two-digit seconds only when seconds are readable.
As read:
2.09
